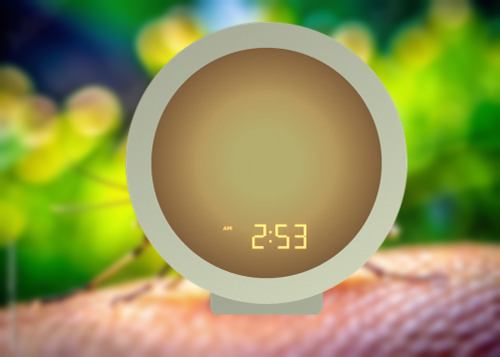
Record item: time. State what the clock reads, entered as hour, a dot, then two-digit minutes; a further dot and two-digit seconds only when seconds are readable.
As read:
2.53
